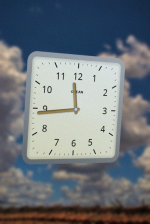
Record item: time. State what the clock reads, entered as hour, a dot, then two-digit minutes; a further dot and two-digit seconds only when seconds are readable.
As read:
11.44
